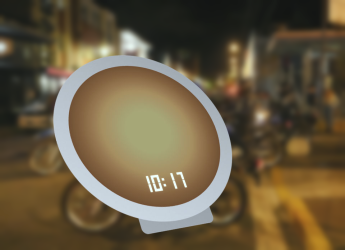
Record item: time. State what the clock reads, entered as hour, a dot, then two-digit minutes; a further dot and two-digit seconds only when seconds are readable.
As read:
10.17
